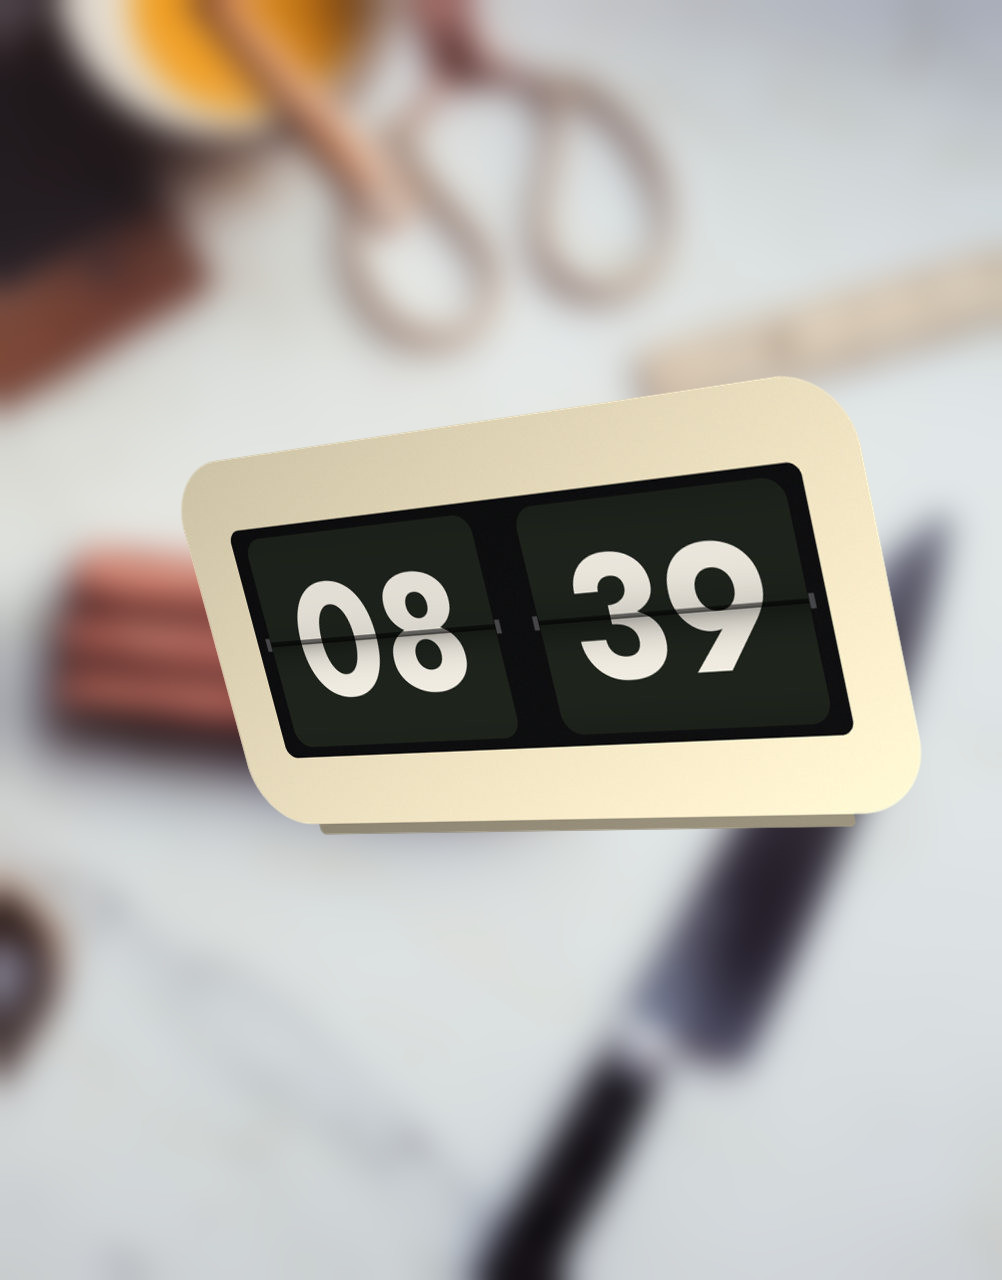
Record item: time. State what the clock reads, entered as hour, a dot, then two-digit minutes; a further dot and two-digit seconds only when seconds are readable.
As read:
8.39
